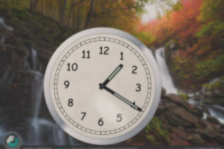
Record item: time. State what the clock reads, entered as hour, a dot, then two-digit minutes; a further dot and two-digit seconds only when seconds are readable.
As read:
1.20
